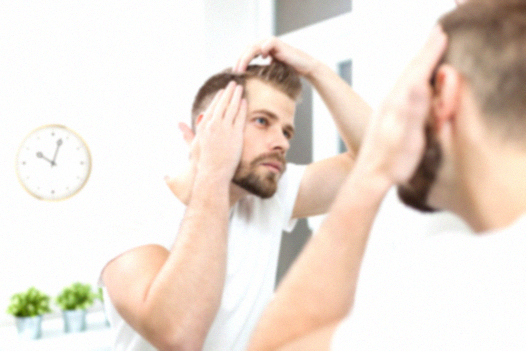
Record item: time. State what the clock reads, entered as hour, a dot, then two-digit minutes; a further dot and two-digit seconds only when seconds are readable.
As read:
10.03
